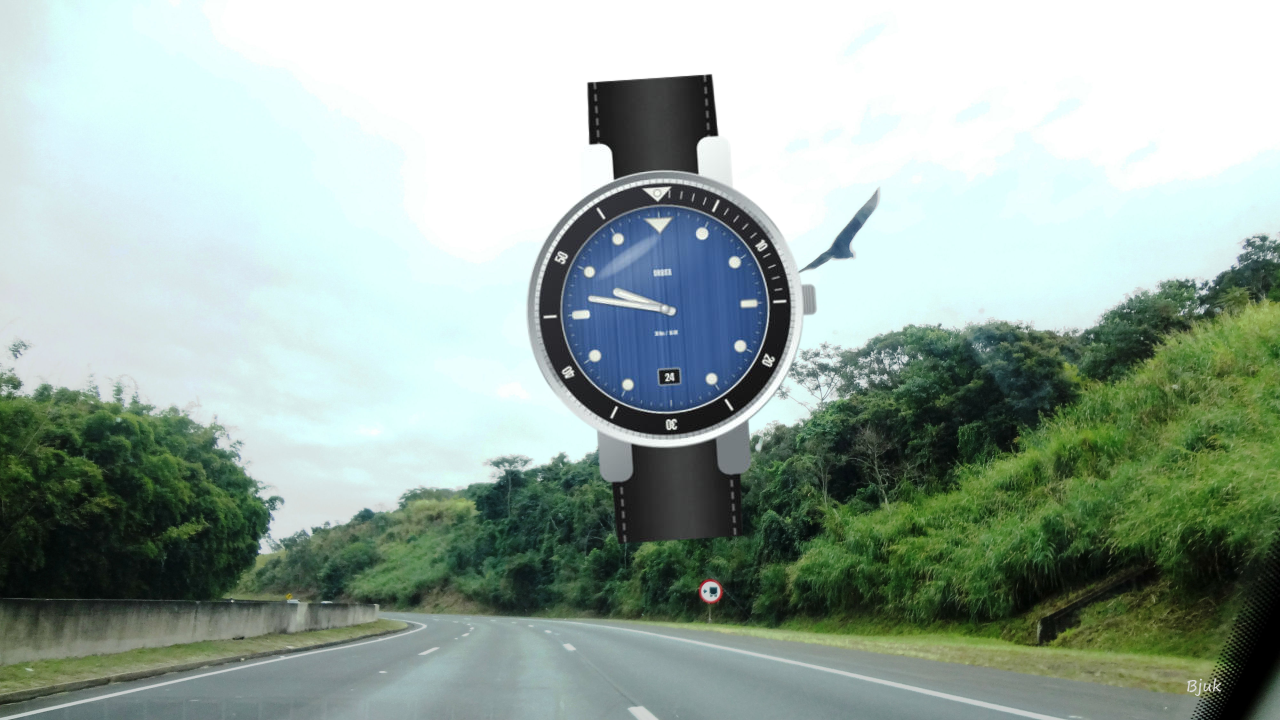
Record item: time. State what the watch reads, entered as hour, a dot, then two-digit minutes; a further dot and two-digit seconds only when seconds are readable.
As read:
9.47
